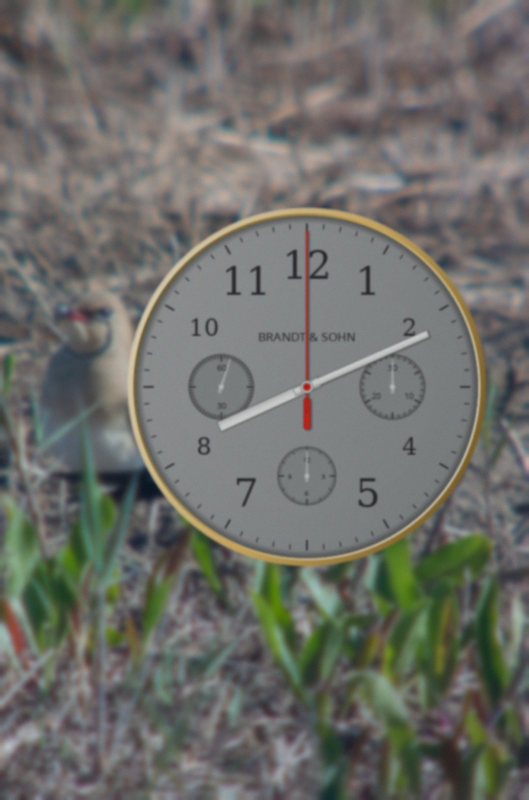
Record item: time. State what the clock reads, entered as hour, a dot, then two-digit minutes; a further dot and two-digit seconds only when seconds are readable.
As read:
8.11.03
